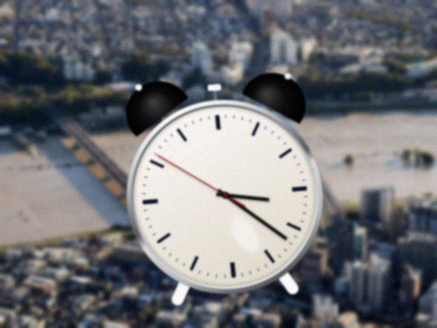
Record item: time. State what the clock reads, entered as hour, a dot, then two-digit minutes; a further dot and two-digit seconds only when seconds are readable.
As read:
3.21.51
